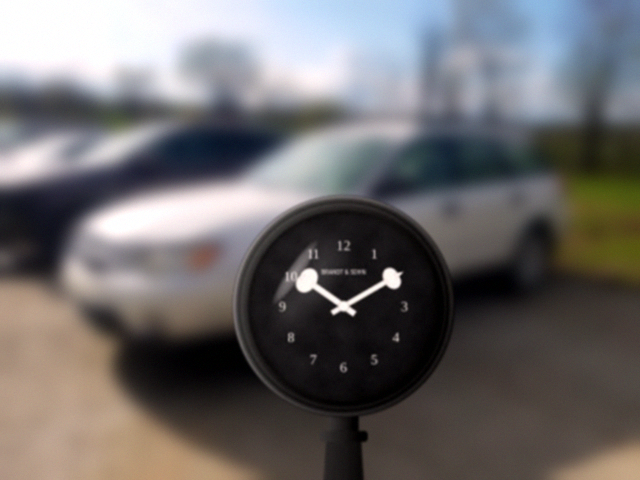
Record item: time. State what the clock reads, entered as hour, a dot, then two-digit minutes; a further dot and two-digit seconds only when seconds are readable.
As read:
10.10
